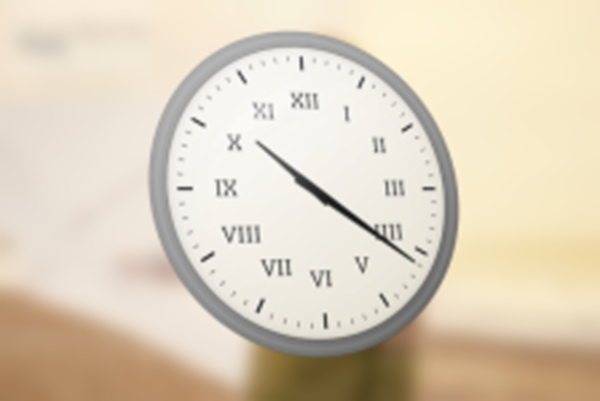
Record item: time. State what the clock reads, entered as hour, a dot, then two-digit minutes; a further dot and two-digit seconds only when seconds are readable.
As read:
10.21
